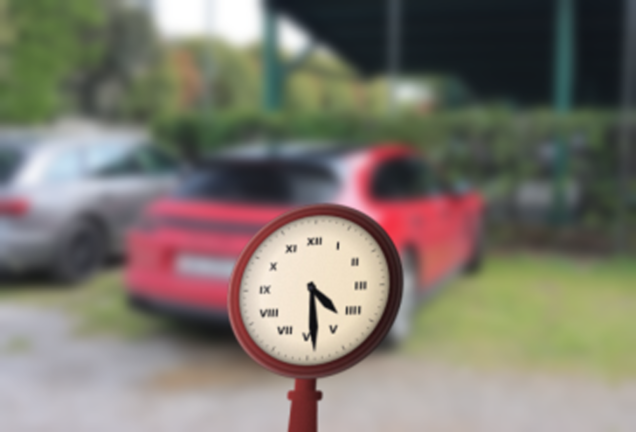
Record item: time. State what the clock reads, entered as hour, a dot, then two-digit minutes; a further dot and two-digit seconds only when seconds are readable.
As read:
4.29
